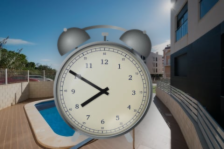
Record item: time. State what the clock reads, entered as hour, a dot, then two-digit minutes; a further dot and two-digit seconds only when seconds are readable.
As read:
7.50
